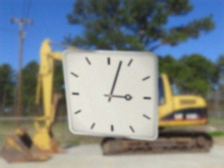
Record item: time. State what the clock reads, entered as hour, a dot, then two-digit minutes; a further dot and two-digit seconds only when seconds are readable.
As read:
3.03
